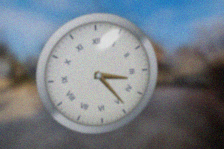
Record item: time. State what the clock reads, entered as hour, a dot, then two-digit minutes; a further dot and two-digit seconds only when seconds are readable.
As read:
3.24
